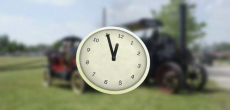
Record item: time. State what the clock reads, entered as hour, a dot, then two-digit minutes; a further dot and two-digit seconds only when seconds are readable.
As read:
11.55
